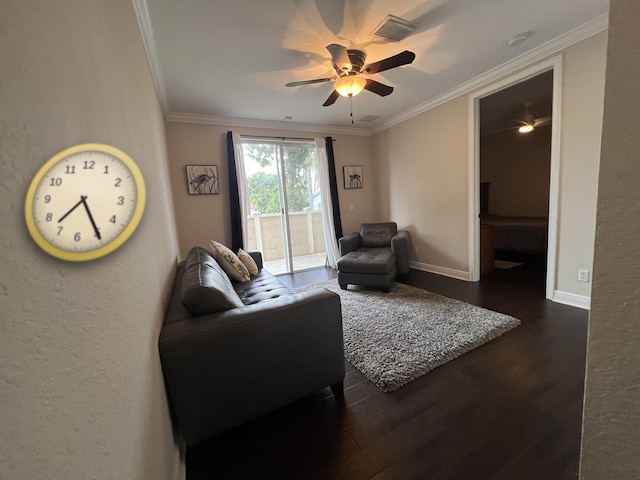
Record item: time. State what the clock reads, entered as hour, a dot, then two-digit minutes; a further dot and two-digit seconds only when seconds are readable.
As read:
7.25
